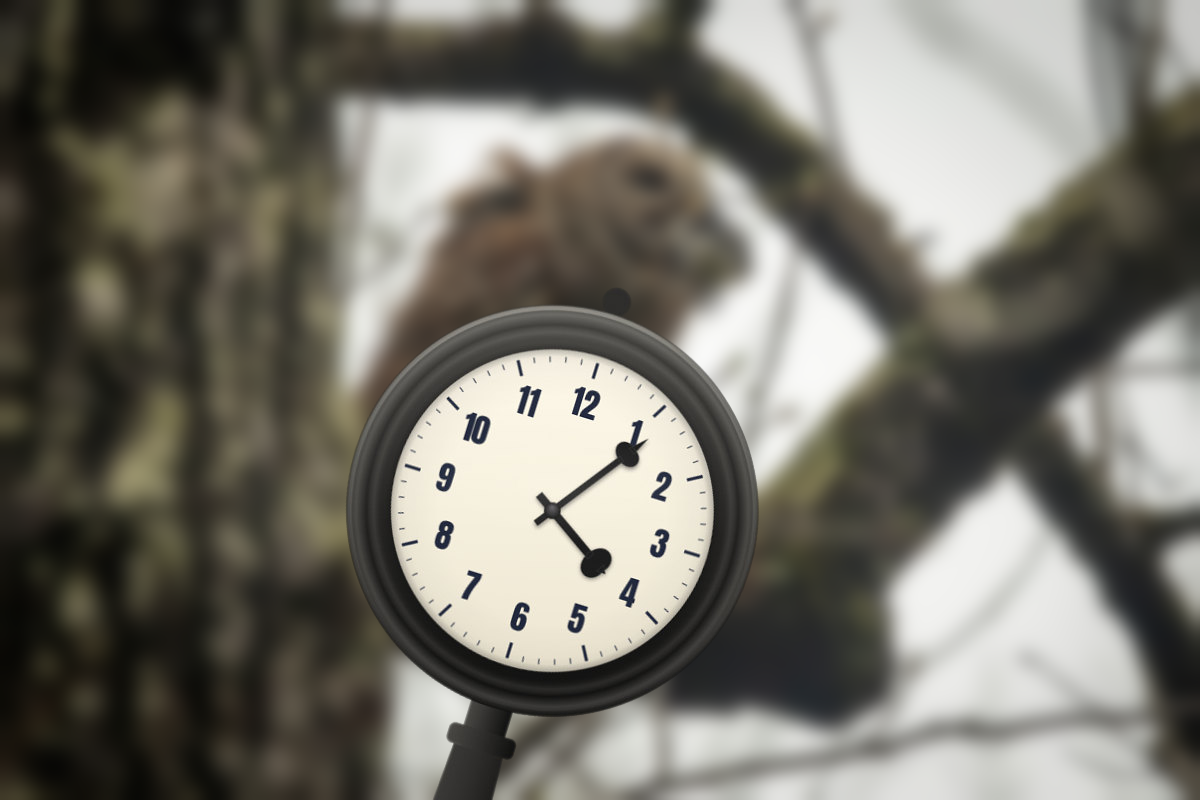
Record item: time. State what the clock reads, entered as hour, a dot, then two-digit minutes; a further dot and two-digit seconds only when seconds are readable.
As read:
4.06
